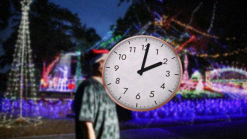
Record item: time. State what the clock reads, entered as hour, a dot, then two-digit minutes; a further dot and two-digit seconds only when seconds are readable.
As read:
2.01
